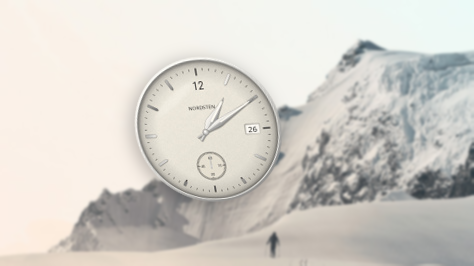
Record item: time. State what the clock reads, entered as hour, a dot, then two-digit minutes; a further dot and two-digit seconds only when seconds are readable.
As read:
1.10
